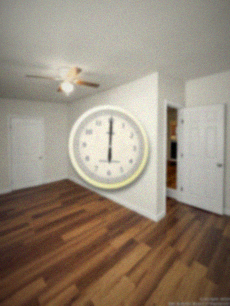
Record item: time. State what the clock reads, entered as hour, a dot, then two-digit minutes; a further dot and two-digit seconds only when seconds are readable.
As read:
6.00
